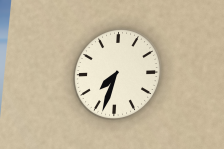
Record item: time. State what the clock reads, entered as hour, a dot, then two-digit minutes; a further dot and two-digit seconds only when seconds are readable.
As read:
7.33
